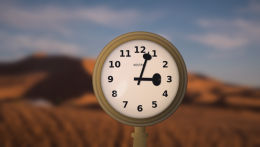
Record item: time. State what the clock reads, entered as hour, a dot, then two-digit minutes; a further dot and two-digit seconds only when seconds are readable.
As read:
3.03
